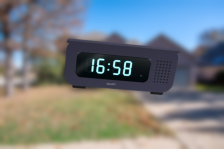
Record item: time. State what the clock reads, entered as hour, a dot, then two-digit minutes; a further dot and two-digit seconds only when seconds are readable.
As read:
16.58
